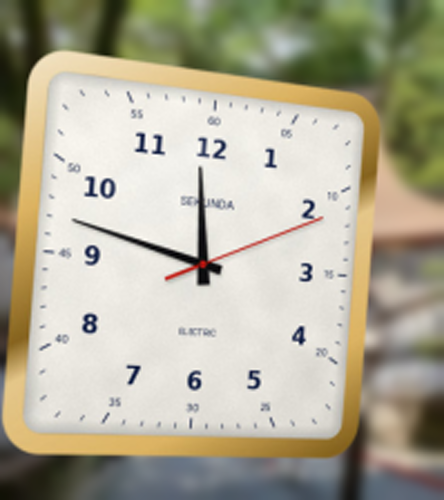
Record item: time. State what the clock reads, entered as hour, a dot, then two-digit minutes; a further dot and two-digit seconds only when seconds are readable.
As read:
11.47.11
